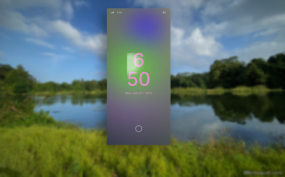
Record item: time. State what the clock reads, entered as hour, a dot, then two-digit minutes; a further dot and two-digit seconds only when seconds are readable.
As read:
6.50
